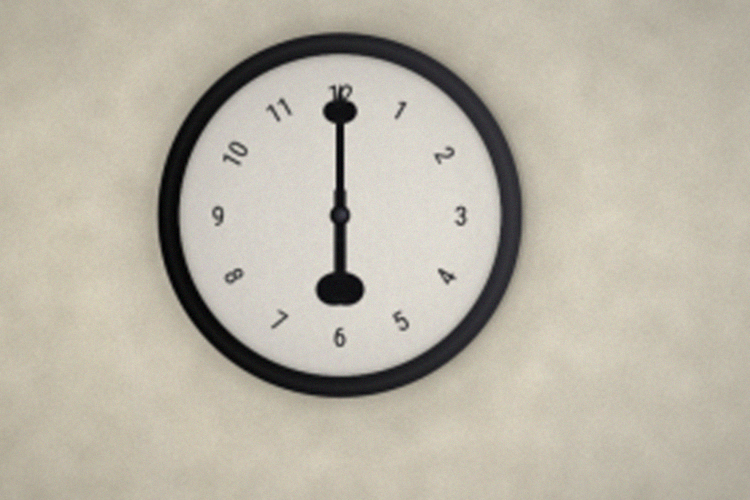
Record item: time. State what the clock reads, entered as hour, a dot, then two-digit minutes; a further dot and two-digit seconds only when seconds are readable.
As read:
6.00
